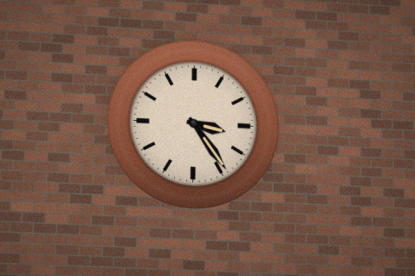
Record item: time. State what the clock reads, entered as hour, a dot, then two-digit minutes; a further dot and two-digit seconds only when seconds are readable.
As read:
3.24
